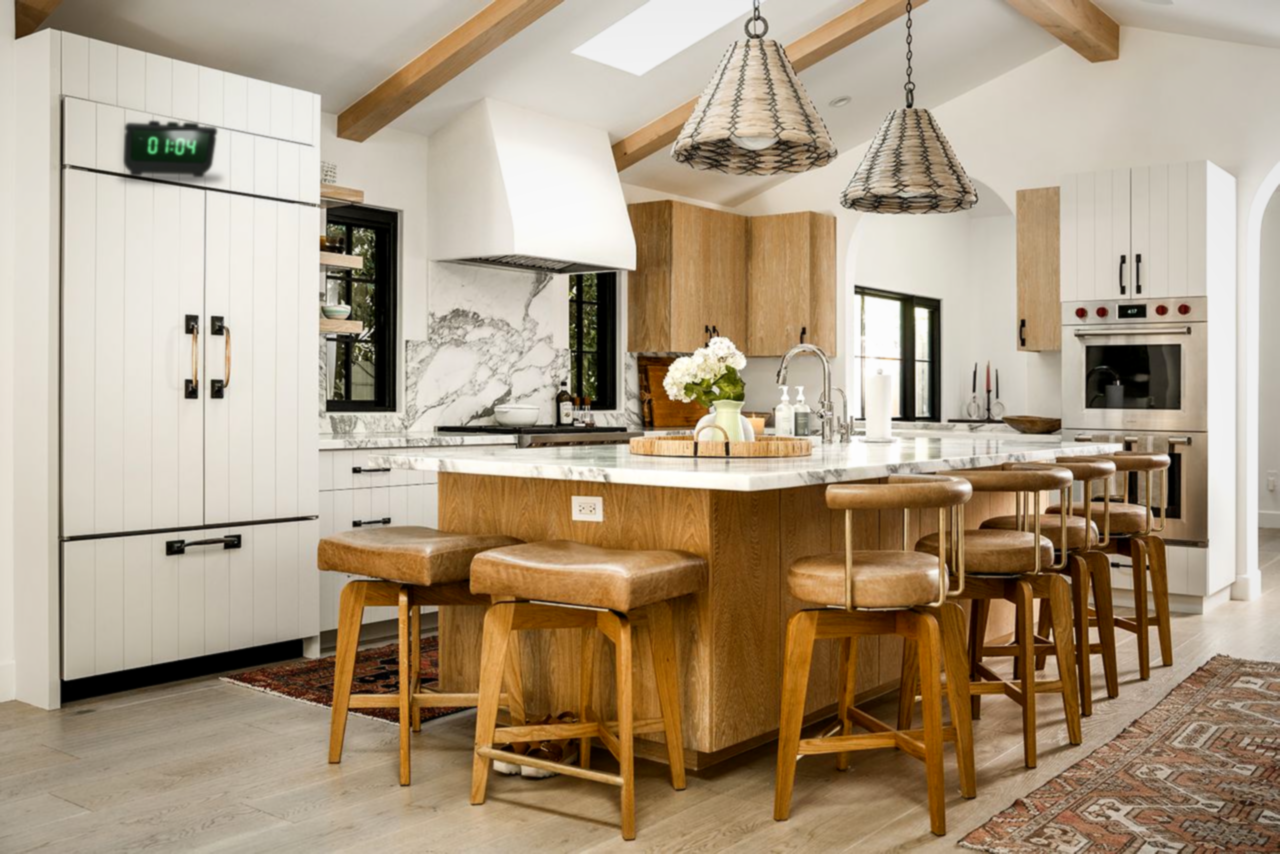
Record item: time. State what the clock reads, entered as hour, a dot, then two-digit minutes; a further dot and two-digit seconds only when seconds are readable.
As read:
1.04
